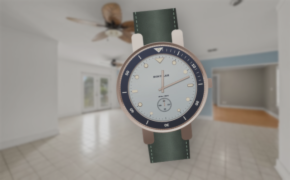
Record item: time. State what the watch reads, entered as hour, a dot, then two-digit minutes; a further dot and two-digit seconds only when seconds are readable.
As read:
12.12
